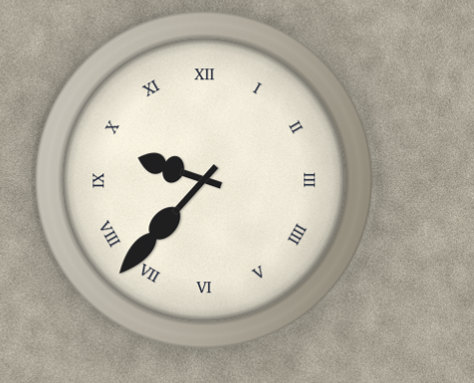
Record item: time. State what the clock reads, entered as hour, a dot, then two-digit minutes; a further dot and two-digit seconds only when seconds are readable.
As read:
9.37
